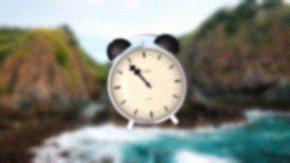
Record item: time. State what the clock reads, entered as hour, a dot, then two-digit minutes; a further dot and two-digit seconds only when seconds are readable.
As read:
10.54
